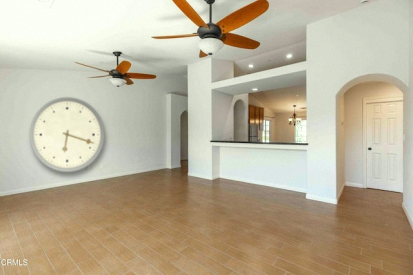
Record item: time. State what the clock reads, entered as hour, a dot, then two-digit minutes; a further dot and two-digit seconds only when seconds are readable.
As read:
6.18
